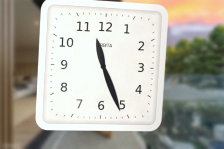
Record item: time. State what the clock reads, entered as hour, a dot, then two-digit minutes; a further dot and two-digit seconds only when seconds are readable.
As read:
11.26
